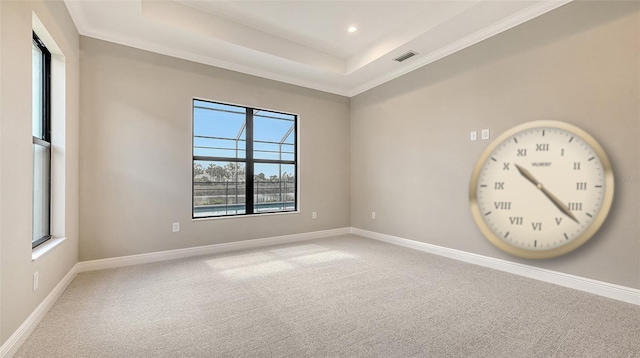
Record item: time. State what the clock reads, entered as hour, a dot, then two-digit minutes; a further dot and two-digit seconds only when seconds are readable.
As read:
10.22
